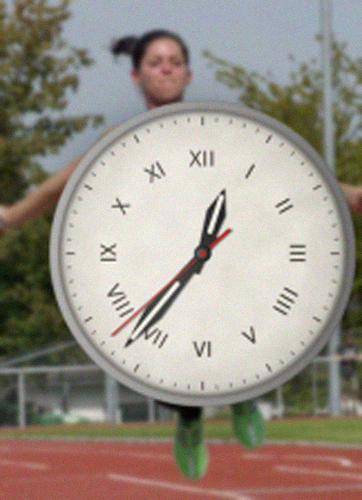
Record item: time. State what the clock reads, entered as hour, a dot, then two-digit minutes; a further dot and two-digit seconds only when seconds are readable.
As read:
12.36.38
